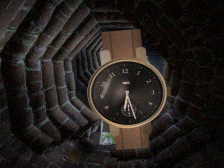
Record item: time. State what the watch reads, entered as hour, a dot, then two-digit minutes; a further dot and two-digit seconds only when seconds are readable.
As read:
6.28
